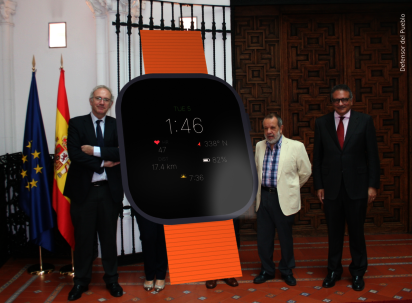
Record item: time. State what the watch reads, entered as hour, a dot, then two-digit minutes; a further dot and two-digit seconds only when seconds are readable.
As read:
1.46
